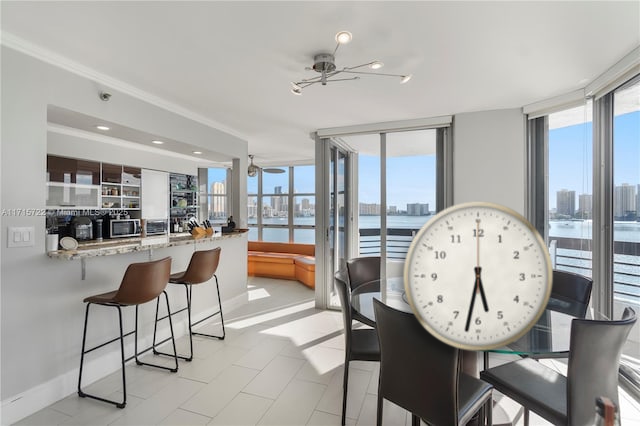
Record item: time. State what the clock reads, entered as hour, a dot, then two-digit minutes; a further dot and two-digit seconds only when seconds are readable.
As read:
5.32.00
